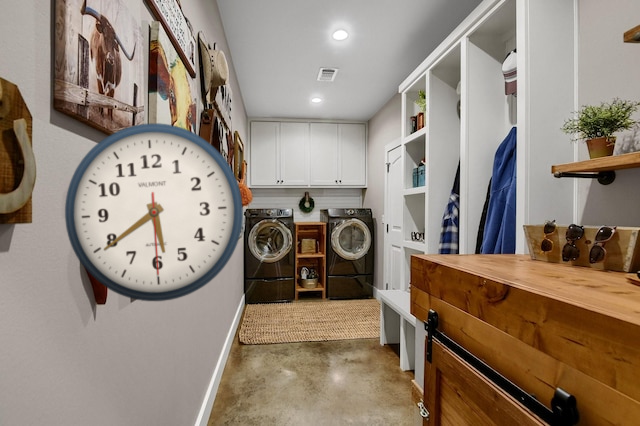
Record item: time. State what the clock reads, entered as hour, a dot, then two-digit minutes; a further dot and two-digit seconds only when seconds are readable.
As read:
5.39.30
